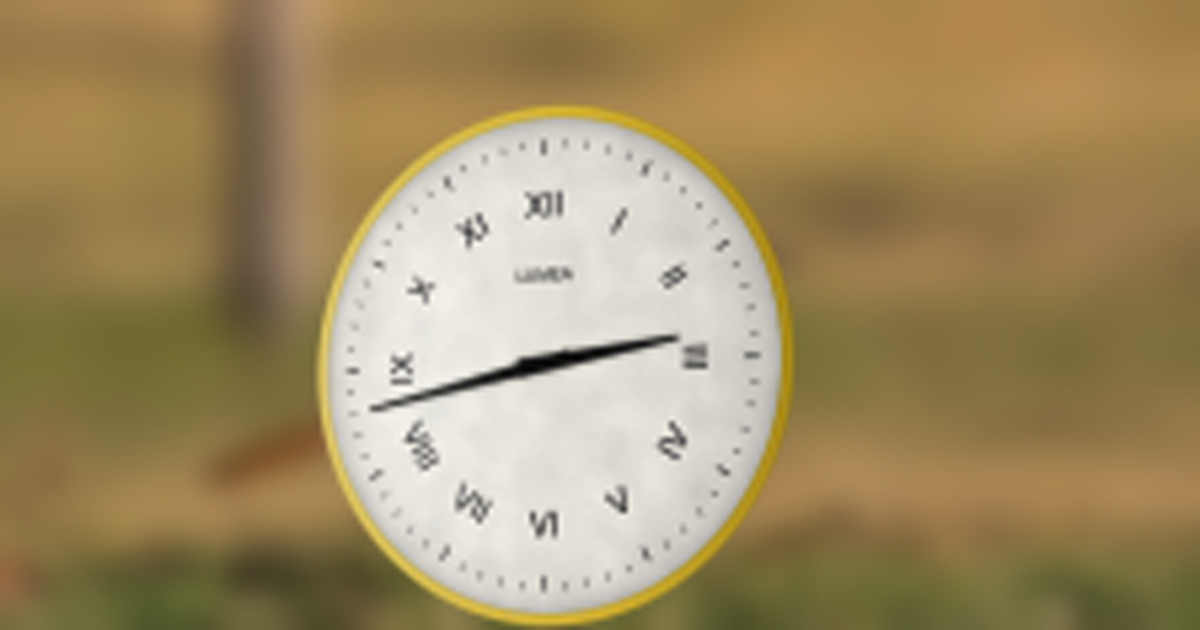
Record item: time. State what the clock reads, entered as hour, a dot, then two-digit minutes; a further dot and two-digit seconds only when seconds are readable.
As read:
2.43
